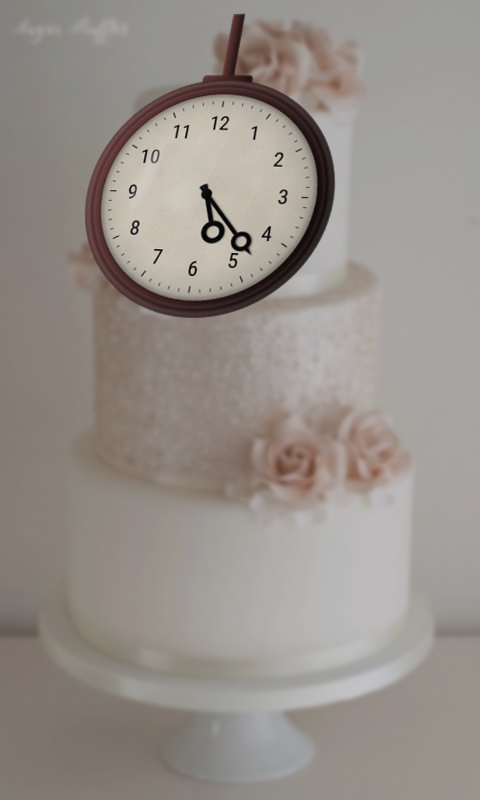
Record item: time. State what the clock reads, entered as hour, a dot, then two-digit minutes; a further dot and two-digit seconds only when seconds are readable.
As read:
5.23
